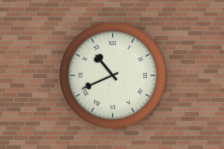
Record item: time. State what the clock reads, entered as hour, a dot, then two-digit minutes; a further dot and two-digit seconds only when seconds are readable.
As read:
10.41
